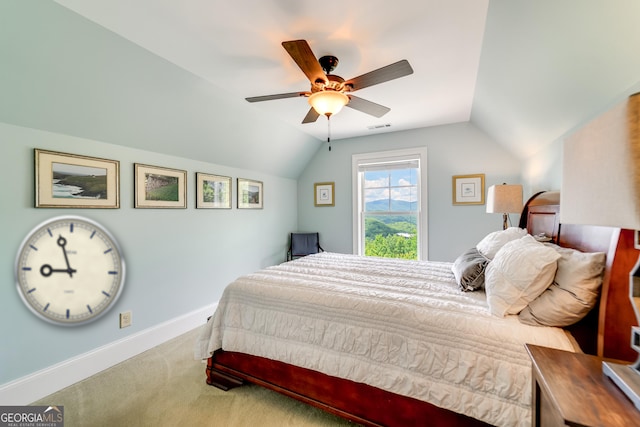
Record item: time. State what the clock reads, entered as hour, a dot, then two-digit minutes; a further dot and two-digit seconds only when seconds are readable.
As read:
8.57
